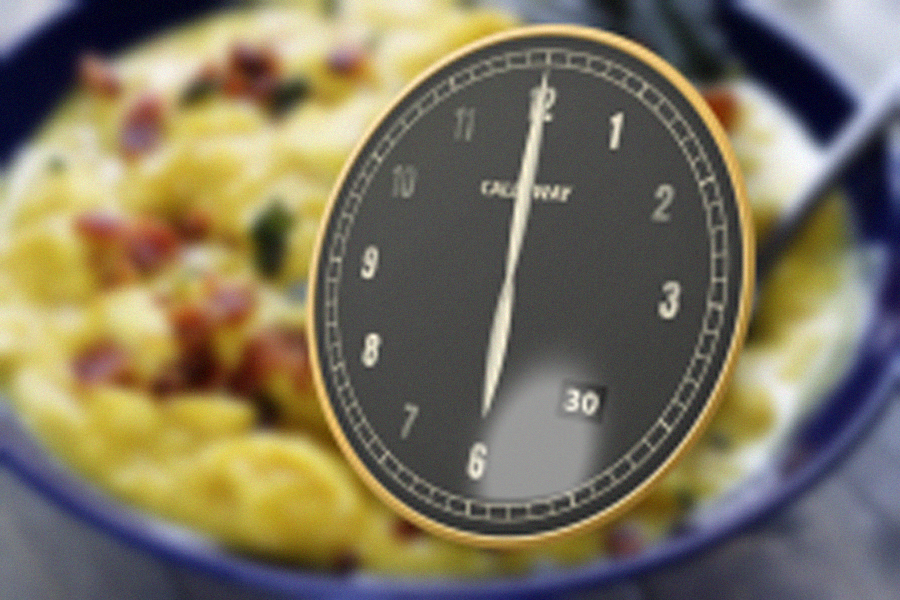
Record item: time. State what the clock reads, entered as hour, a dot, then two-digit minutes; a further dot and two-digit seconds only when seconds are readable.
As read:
6.00
